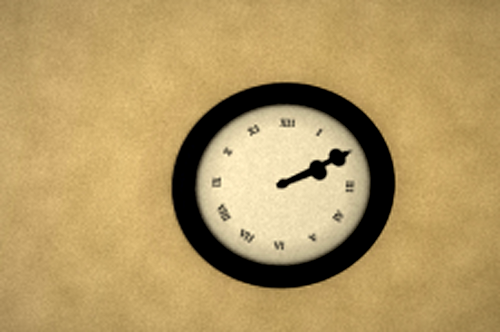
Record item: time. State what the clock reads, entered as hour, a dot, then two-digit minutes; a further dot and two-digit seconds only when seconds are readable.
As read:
2.10
